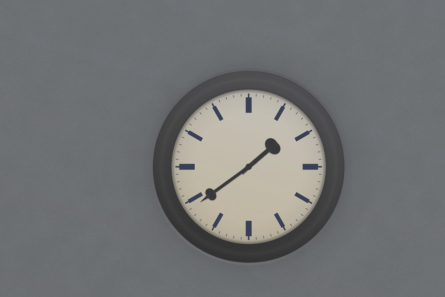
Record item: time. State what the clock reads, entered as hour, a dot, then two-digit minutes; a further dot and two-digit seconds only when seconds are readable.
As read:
1.39
